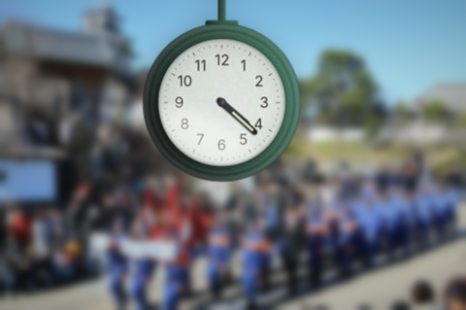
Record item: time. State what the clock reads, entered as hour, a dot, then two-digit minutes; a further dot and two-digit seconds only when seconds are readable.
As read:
4.22
